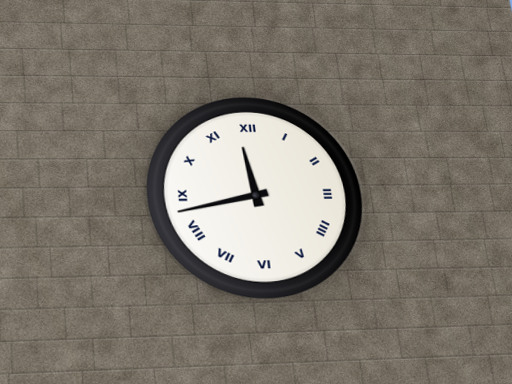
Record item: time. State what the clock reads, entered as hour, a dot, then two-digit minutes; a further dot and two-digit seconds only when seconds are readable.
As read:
11.43
